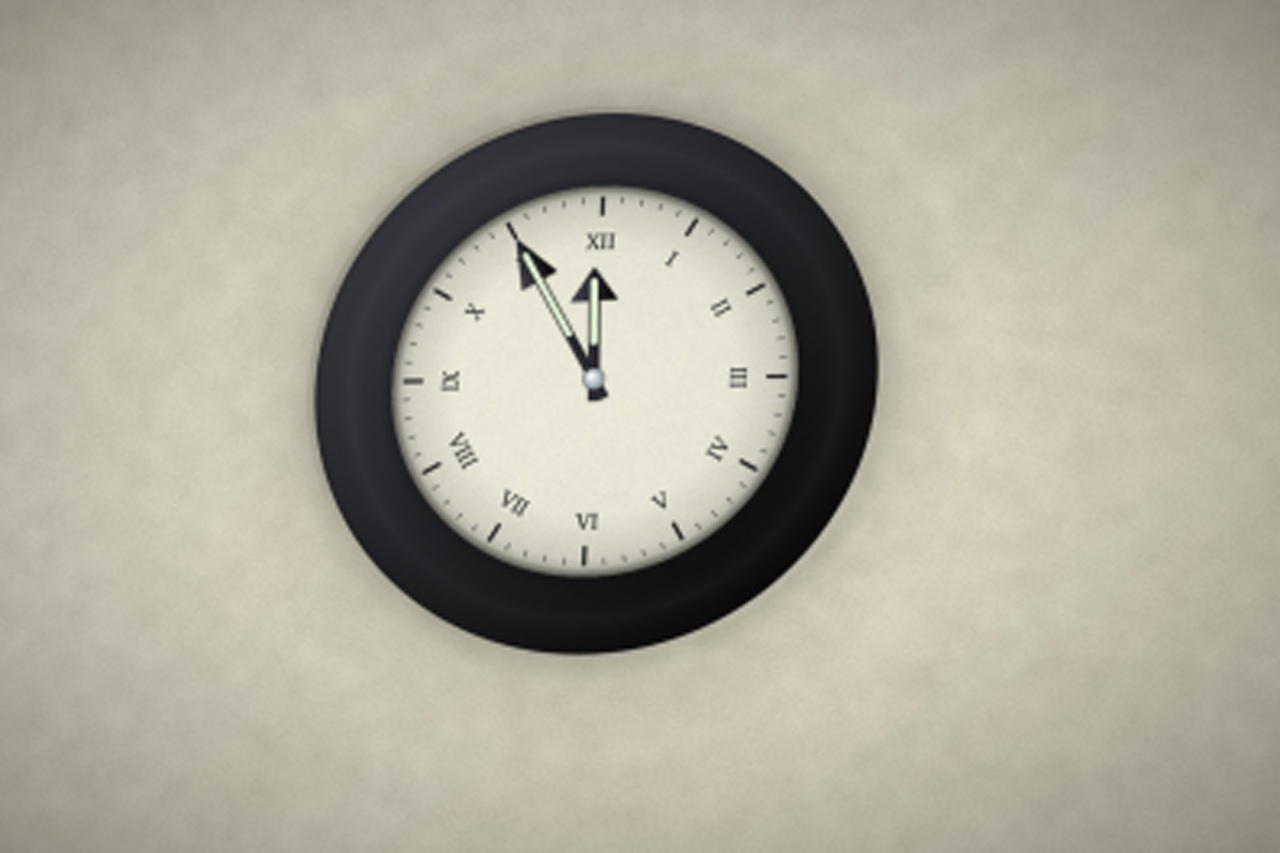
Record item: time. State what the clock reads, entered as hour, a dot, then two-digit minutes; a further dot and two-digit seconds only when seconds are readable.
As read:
11.55
